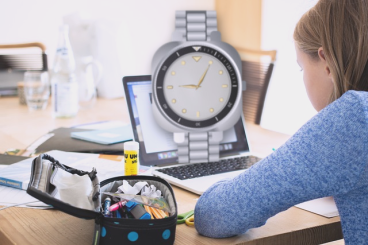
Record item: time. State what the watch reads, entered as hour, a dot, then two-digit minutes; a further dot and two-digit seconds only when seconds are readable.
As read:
9.05
